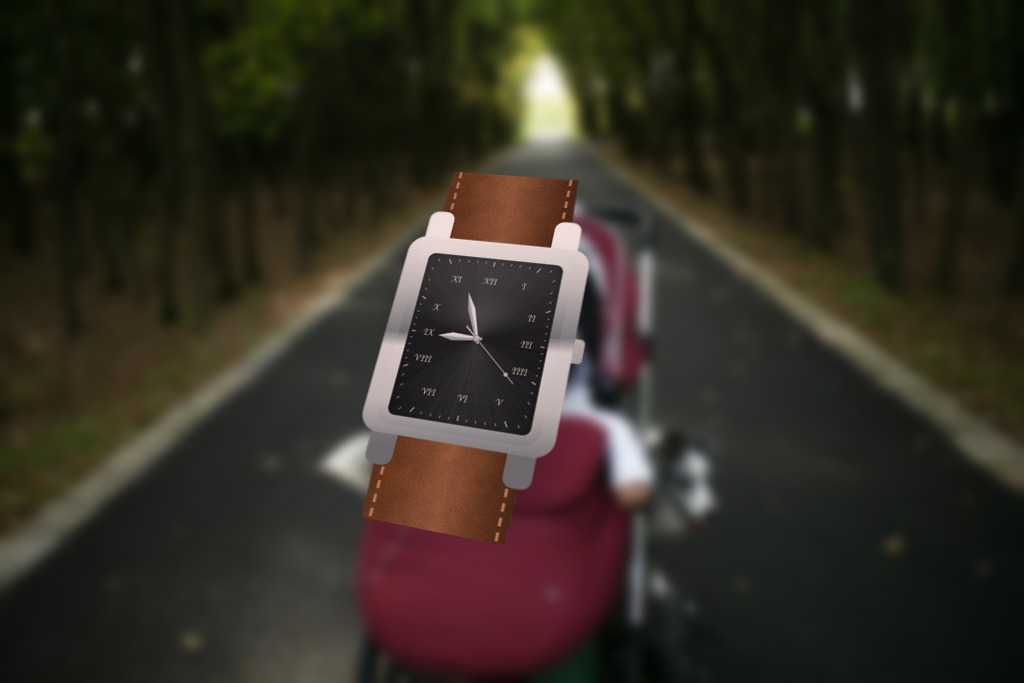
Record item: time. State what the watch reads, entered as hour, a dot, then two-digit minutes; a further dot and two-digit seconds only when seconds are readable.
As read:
8.56.22
